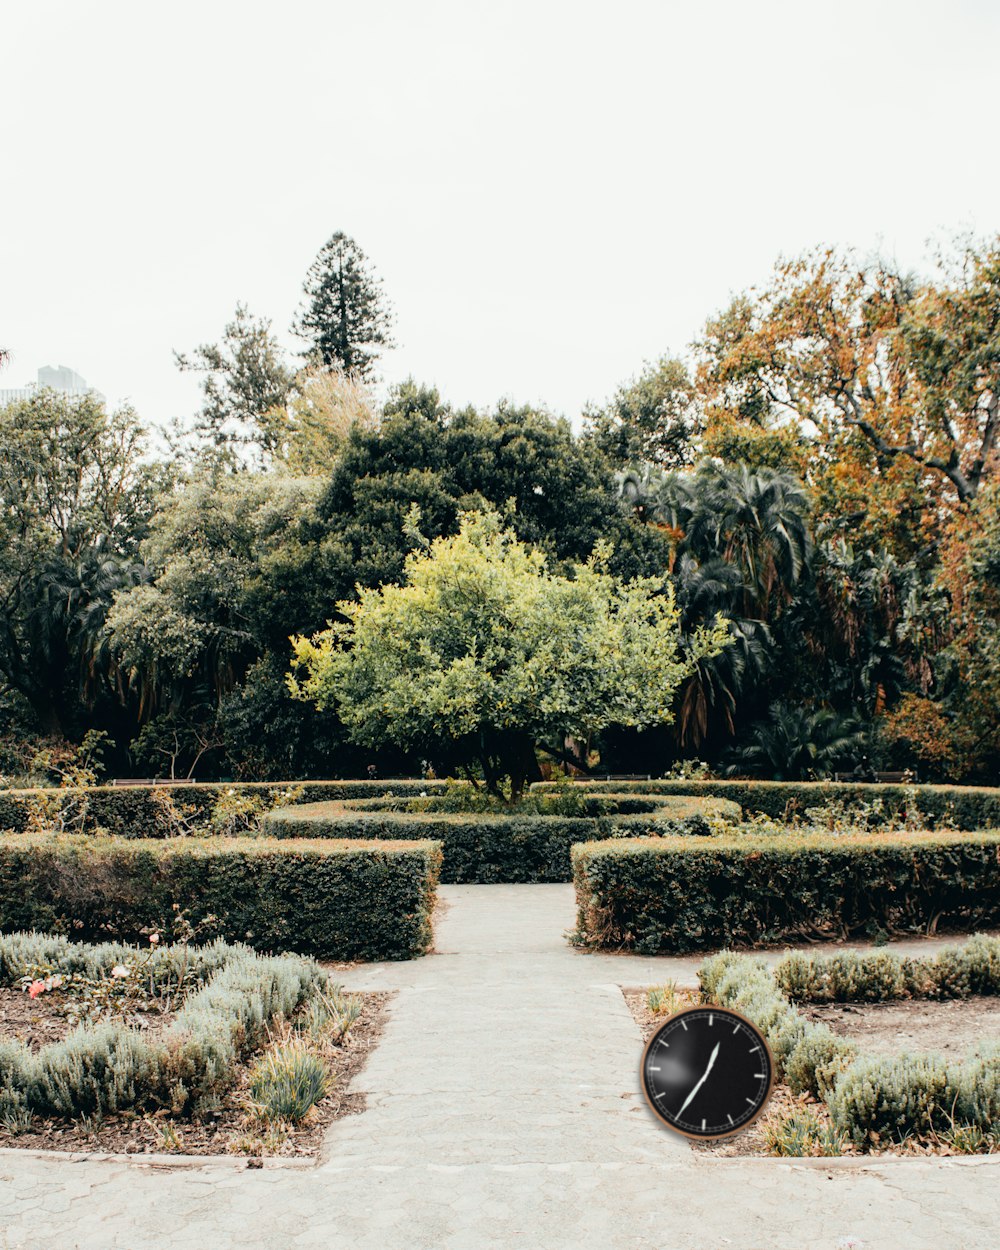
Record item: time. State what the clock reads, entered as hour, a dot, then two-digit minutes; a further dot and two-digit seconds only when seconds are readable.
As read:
12.35
